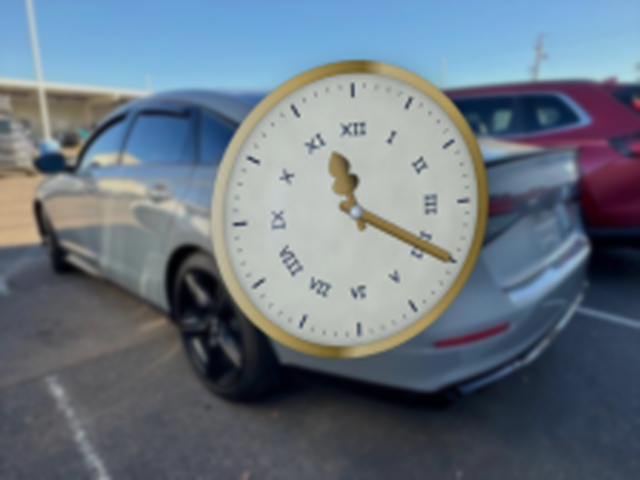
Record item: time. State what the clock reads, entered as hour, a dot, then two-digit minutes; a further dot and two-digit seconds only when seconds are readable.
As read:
11.20
